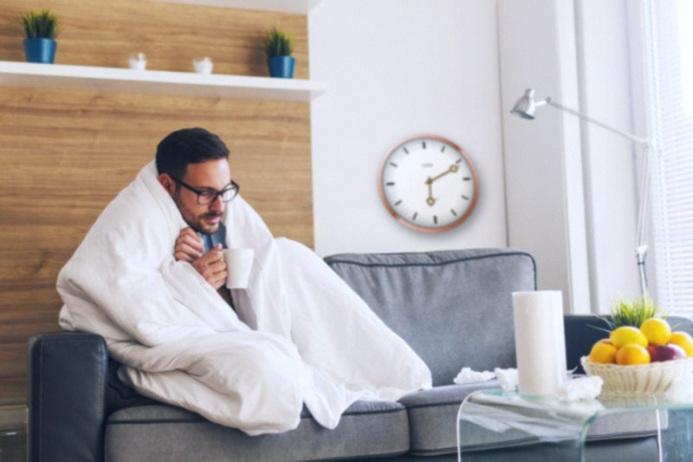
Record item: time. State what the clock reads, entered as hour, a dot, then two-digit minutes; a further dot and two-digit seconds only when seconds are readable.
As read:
6.11
